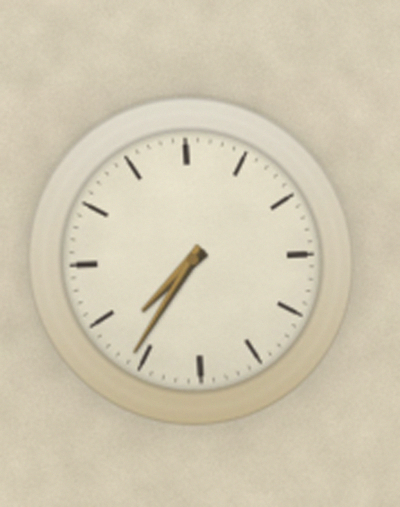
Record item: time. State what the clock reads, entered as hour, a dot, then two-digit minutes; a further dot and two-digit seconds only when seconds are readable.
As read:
7.36
